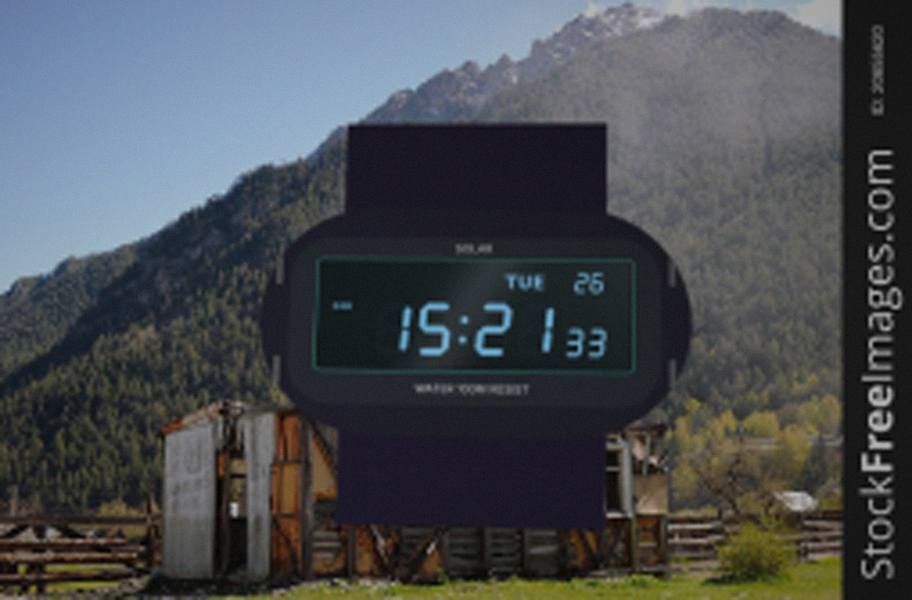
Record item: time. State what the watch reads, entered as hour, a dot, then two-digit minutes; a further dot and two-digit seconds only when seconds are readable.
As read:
15.21.33
